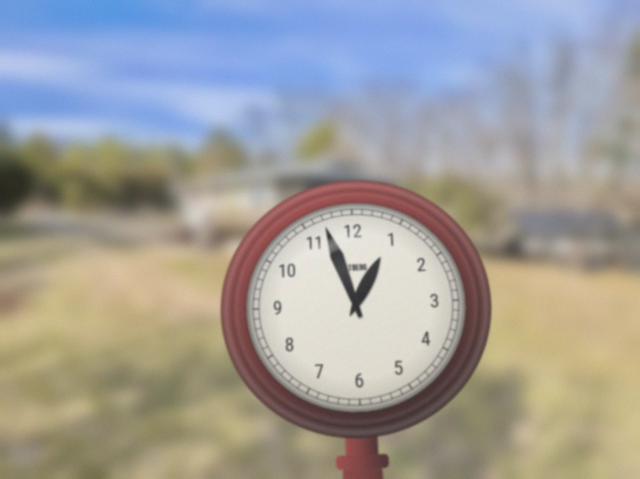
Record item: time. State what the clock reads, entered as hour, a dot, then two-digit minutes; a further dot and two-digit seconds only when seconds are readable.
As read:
12.57
